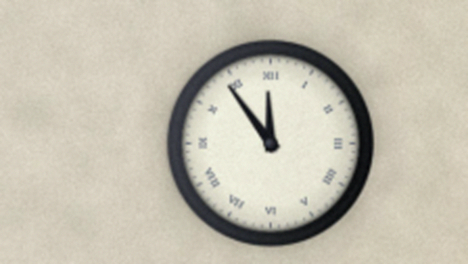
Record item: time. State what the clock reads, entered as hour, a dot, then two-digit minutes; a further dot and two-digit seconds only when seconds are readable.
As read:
11.54
